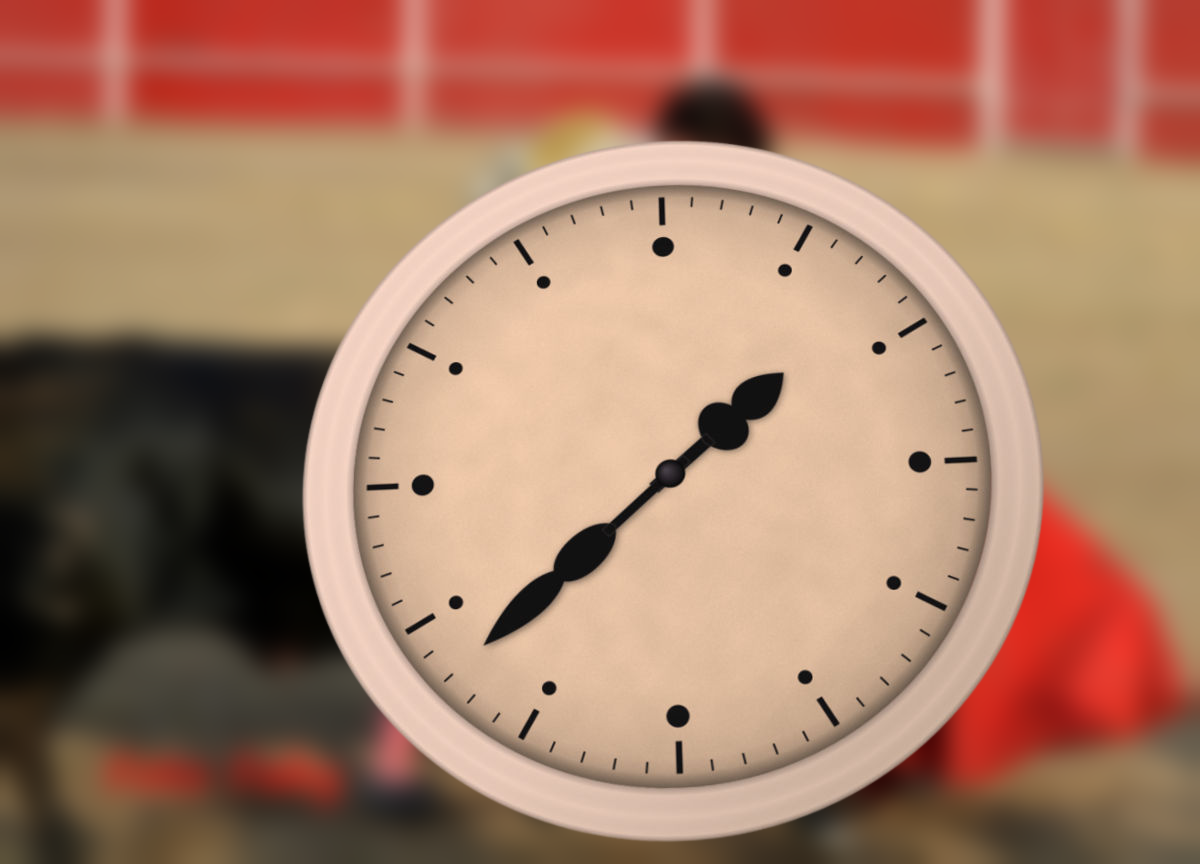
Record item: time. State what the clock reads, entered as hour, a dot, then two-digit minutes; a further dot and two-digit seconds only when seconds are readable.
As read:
1.38
